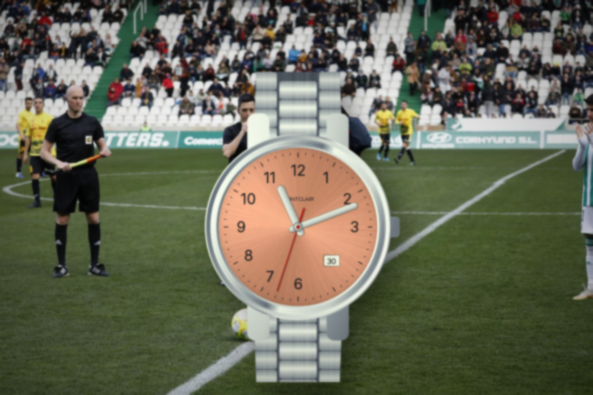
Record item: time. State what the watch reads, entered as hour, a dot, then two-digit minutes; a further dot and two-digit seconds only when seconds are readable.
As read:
11.11.33
